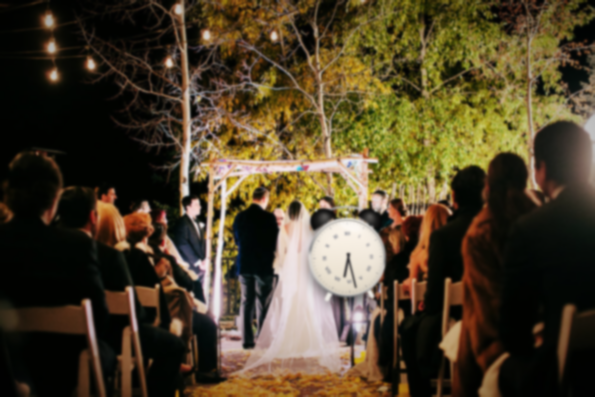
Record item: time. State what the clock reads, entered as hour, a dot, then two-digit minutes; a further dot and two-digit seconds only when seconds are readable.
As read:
6.28
